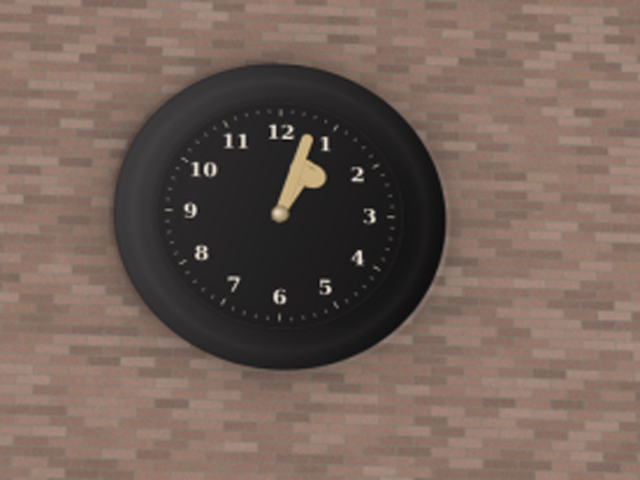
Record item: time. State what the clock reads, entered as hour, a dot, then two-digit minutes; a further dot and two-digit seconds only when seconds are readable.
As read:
1.03
